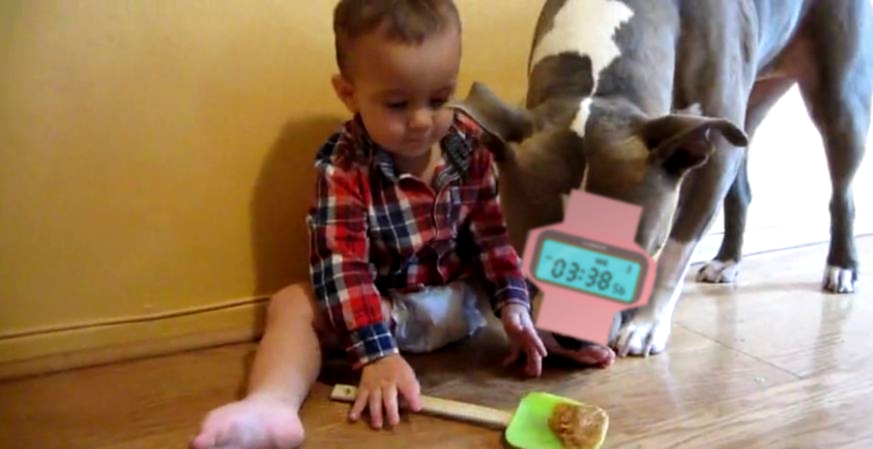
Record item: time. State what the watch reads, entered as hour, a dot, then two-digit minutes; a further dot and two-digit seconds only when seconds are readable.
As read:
3.38
